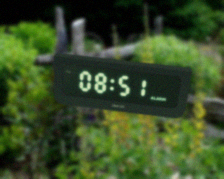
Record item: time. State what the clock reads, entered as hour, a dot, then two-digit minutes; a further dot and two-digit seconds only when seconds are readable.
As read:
8.51
